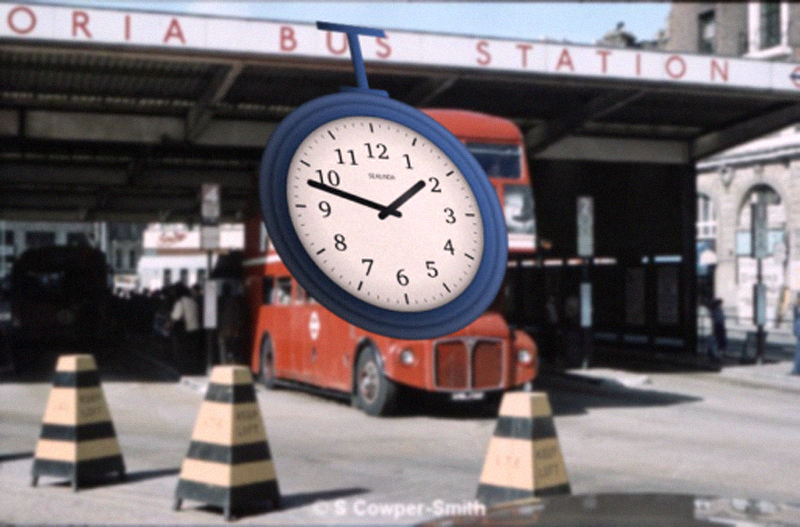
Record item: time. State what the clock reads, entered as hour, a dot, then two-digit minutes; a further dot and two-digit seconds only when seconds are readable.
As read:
1.48
